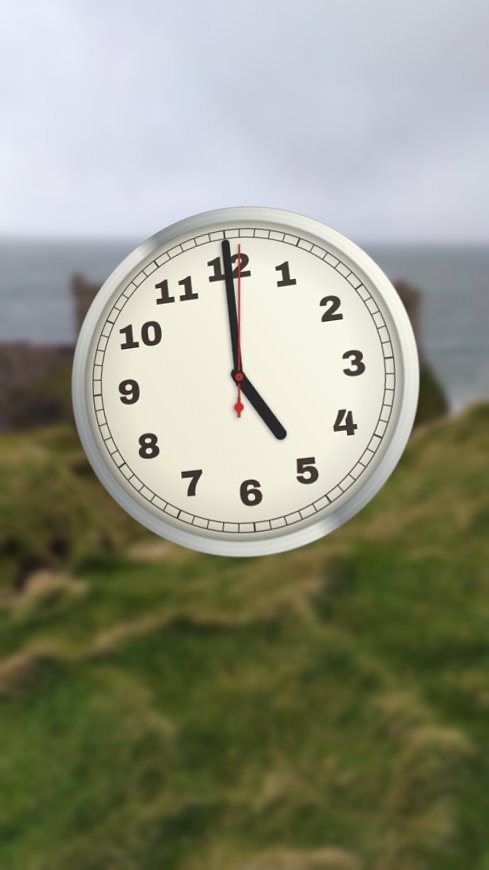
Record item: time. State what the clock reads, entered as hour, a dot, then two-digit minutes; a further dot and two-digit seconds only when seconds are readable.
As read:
5.00.01
